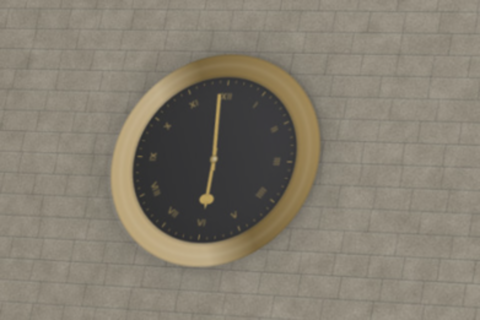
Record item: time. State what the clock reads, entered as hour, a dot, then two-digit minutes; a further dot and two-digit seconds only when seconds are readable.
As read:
5.59
